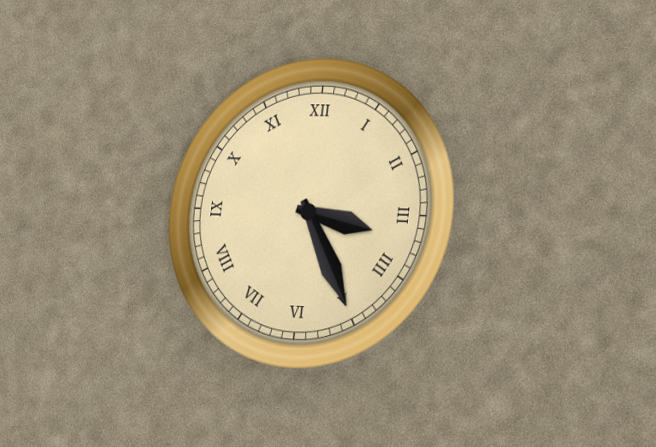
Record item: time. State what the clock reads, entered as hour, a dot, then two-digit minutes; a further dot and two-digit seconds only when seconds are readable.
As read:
3.25
